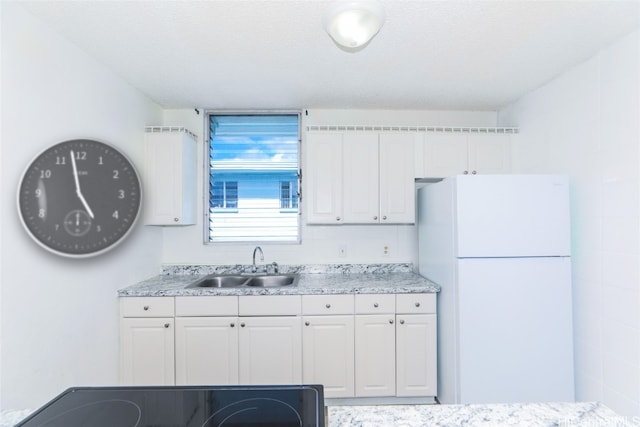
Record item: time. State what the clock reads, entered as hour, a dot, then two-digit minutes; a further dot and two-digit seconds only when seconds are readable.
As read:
4.58
